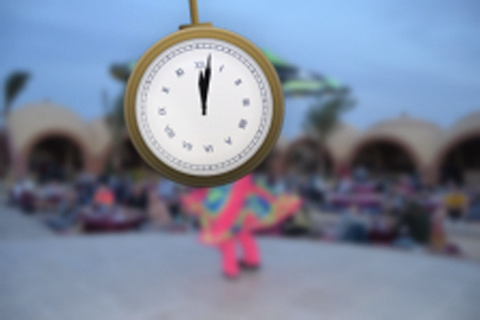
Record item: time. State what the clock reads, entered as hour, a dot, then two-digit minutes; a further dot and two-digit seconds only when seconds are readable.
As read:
12.02
